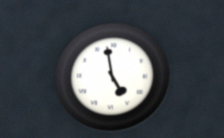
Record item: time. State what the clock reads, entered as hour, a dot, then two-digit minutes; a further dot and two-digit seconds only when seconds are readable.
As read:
4.58
